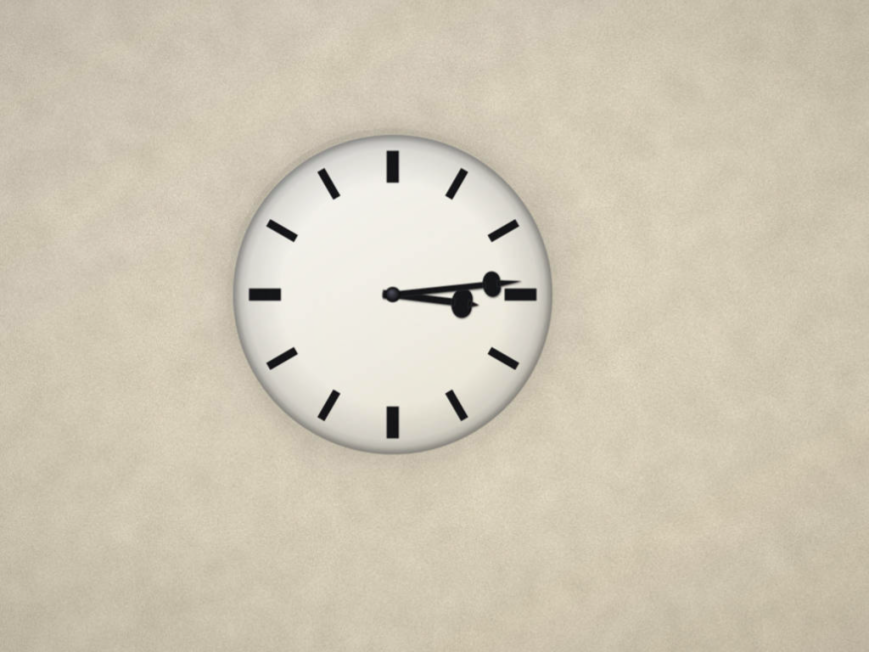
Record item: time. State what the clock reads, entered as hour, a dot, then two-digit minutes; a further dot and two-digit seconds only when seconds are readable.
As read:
3.14
